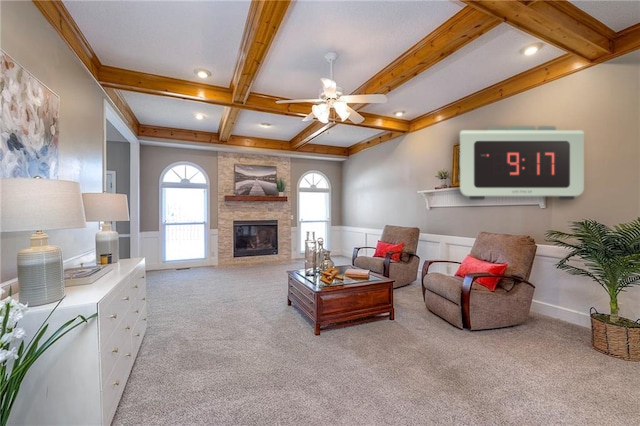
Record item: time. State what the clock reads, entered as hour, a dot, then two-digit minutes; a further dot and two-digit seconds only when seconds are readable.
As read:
9.17
